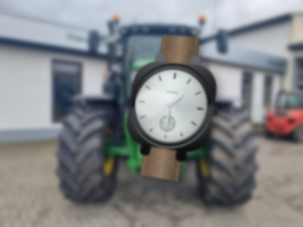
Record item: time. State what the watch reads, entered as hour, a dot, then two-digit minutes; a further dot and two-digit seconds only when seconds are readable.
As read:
1.30
